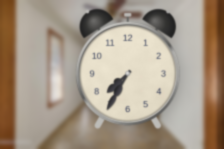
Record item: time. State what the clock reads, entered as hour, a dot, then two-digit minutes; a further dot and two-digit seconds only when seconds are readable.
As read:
7.35
